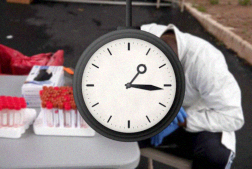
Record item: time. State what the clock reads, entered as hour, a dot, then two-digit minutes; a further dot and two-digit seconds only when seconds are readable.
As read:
1.16
